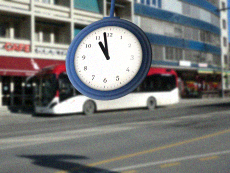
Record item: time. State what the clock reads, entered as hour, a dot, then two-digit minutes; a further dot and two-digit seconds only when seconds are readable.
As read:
10.58
